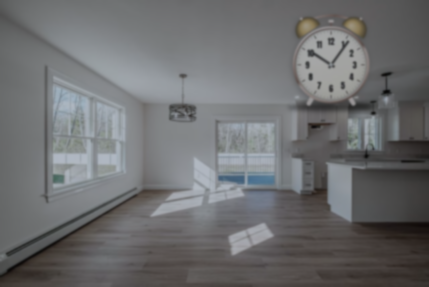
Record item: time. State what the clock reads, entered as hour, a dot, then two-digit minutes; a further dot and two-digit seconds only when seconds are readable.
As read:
10.06
